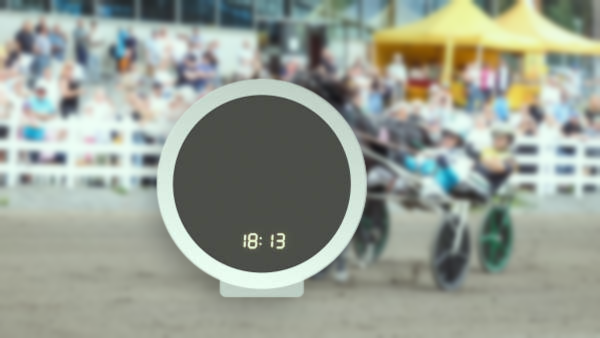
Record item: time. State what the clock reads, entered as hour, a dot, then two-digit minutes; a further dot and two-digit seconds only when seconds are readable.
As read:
18.13
